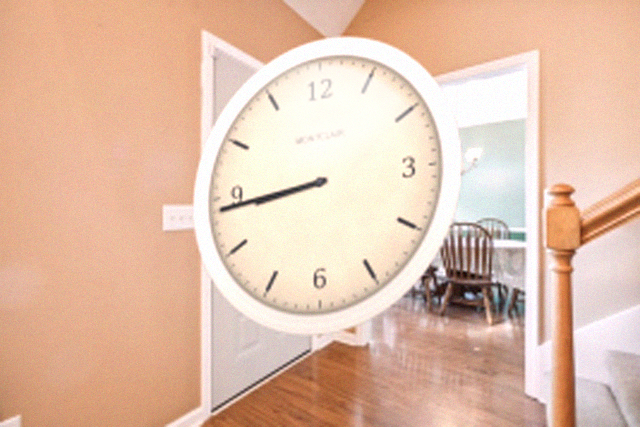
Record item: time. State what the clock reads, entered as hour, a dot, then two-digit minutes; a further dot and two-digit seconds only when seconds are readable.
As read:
8.44
